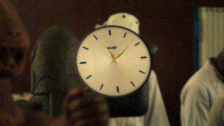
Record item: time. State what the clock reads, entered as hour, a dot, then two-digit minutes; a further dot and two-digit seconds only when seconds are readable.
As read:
11.08
